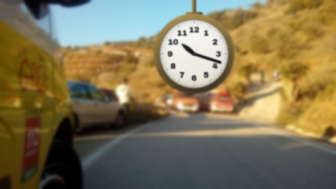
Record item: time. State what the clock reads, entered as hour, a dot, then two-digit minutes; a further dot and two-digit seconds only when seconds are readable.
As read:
10.18
